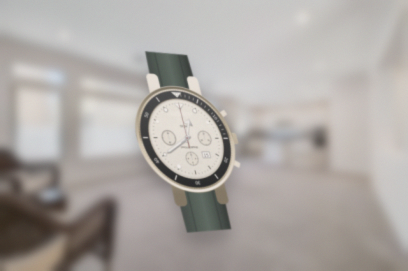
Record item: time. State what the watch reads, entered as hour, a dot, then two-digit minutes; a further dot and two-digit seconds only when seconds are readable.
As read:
12.40
